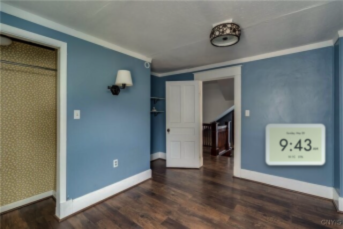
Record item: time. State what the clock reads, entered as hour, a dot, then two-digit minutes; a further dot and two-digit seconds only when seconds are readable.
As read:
9.43
